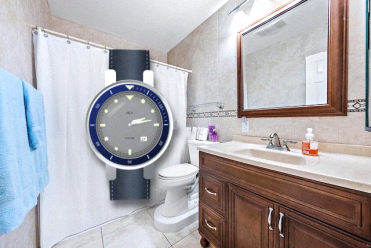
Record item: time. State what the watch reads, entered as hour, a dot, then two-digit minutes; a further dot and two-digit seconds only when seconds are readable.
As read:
2.13
